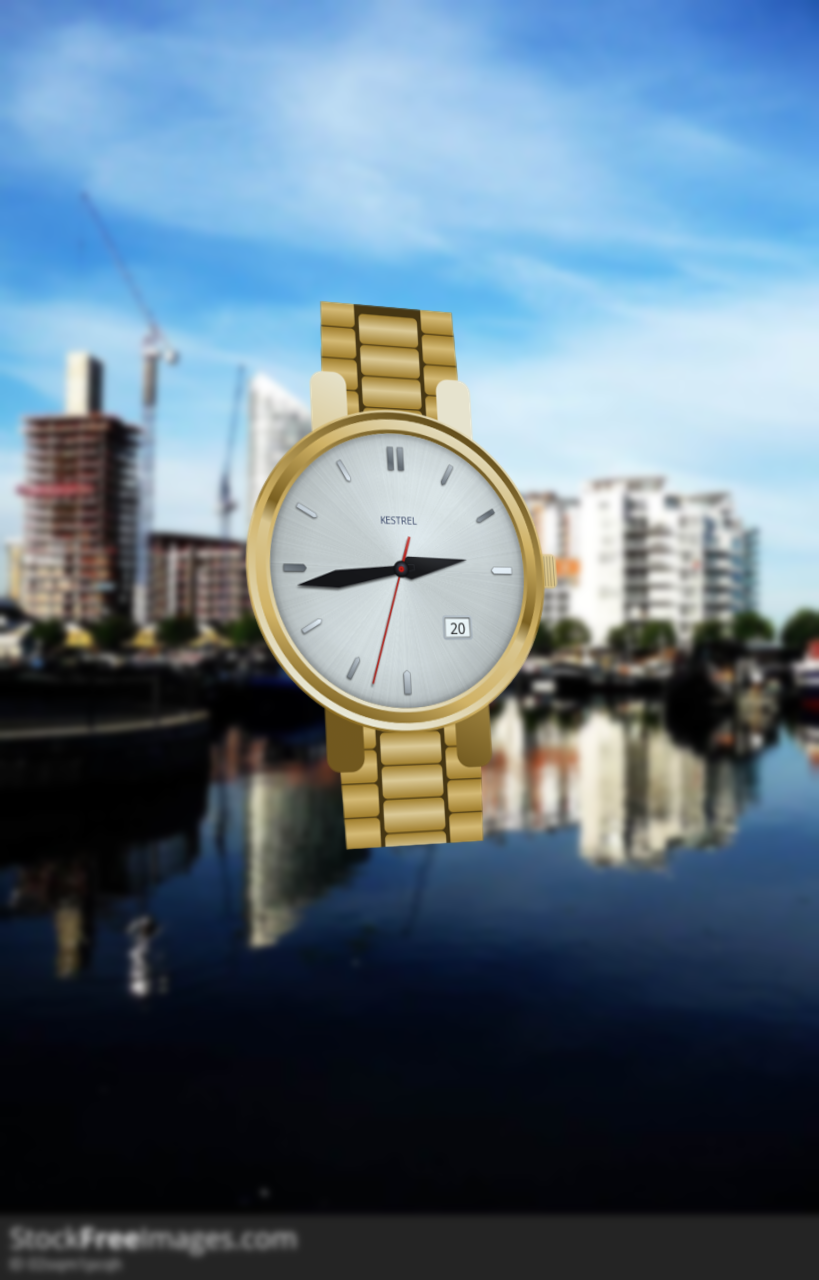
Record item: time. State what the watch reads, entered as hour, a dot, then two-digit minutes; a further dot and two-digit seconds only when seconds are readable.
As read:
2.43.33
